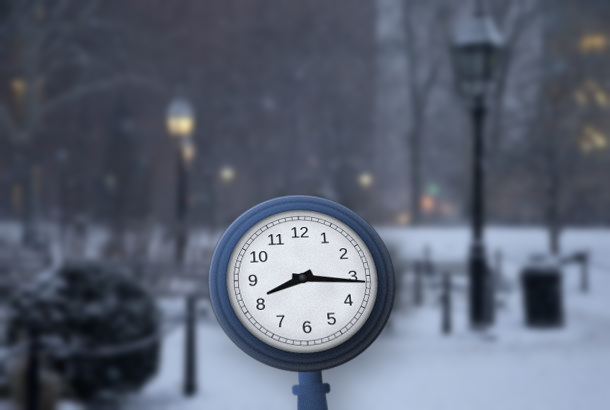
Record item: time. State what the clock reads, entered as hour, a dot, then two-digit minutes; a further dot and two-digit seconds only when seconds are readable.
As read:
8.16
